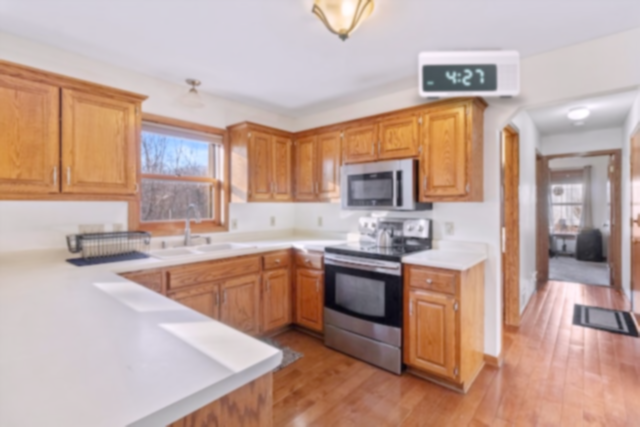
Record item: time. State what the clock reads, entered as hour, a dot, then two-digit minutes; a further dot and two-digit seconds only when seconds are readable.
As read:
4.27
